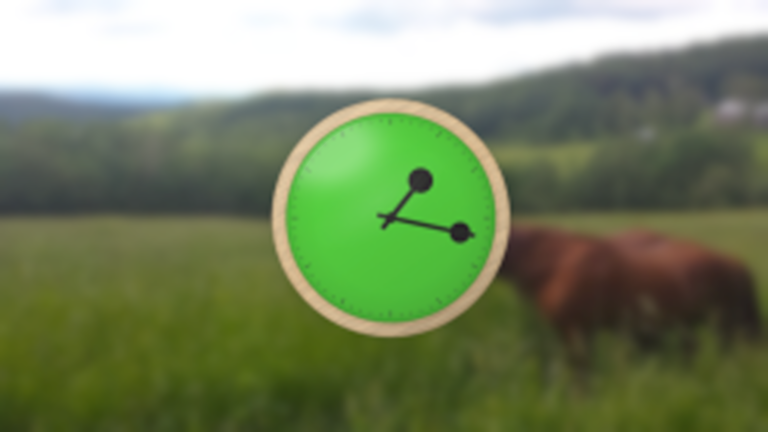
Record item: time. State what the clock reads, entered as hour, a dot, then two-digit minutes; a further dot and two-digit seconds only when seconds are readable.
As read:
1.17
